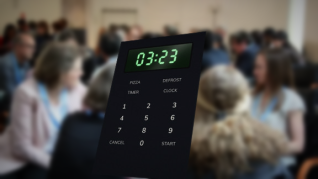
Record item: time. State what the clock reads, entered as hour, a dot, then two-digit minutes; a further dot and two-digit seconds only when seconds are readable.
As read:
3.23
